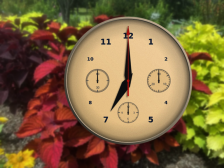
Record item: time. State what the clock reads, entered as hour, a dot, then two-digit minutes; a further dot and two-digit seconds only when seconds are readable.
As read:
7.00
